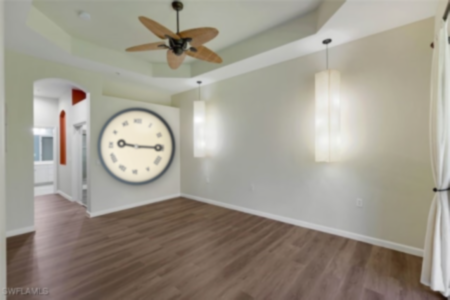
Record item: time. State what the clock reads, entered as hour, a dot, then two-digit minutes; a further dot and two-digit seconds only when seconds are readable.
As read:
9.15
